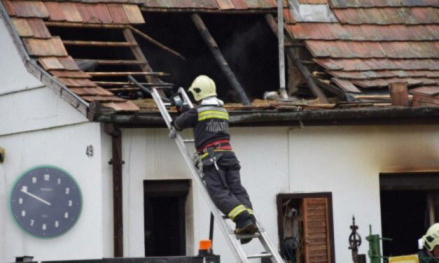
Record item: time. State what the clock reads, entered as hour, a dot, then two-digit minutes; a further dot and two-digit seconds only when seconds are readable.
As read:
9.49
